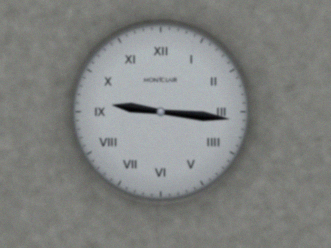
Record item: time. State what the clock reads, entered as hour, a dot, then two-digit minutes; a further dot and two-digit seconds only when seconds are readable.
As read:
9.16
